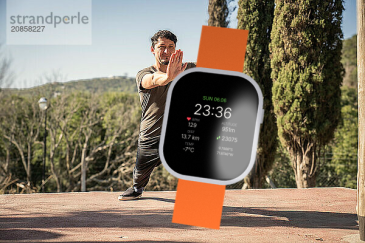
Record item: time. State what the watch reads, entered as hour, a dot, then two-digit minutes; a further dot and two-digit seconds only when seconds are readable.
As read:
23.36
